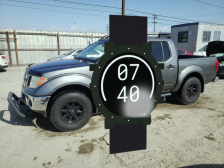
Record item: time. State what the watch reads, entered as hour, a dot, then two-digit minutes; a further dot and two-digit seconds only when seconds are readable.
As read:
7.40
